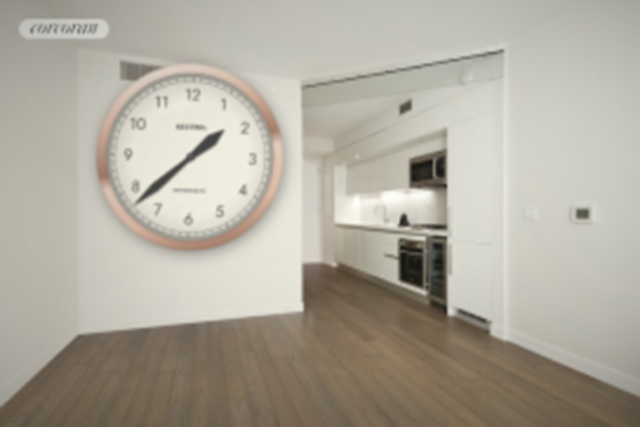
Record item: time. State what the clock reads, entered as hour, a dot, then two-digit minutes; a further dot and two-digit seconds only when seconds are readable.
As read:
1.38
